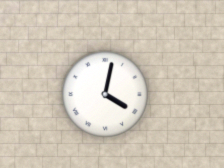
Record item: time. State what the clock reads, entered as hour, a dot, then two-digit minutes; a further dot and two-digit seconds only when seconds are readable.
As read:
4.02
